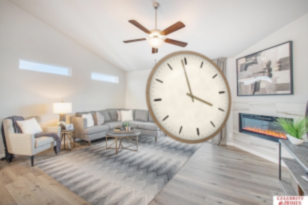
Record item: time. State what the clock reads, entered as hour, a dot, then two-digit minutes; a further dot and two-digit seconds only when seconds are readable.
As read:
3.59
